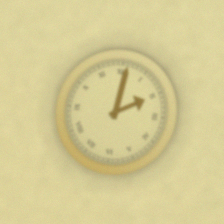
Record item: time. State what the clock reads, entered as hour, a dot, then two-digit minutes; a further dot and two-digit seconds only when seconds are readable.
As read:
2.01
